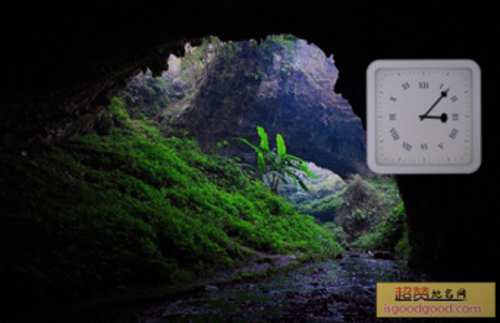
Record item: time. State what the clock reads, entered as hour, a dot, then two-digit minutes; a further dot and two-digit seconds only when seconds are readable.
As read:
3.07
